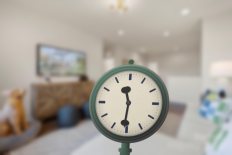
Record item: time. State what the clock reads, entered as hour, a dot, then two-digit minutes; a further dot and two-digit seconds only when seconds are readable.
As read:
11.31
